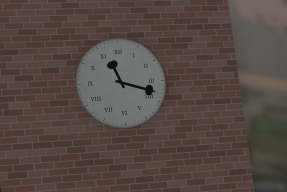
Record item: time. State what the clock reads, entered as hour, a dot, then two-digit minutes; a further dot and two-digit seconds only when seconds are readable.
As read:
11.18
